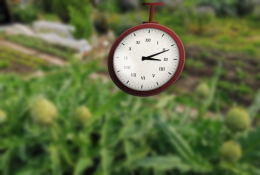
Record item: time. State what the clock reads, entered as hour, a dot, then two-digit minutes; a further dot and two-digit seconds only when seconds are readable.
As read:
3.11
